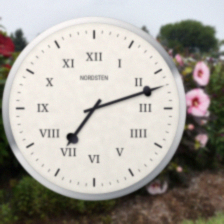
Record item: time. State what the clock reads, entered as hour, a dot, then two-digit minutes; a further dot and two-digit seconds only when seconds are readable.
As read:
7.12
